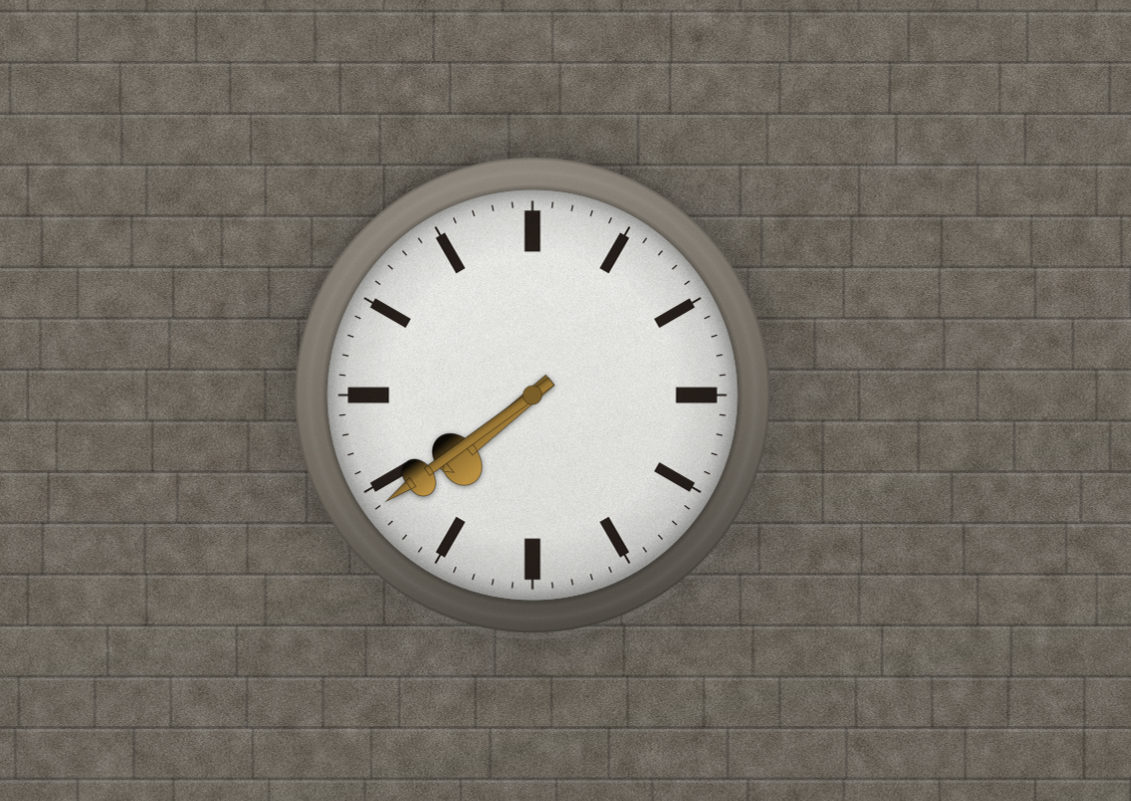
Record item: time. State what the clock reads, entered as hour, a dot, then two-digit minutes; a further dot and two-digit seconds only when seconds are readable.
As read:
7.39
